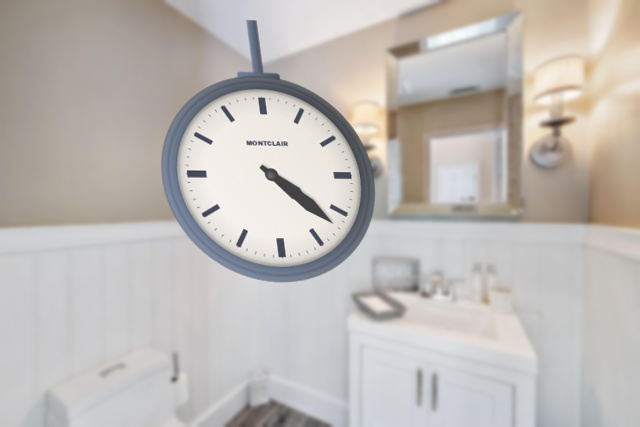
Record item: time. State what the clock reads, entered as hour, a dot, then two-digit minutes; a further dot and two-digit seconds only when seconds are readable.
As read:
4.22
